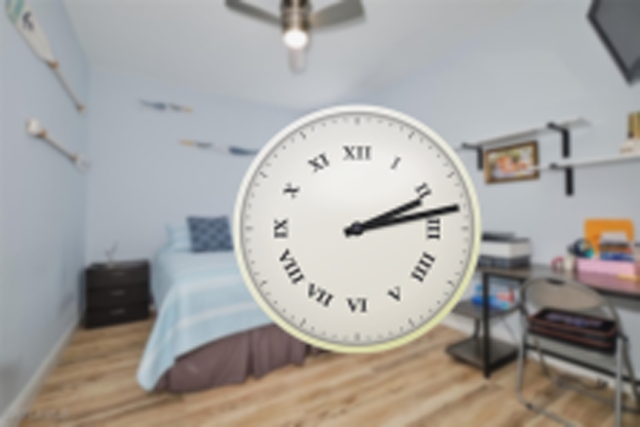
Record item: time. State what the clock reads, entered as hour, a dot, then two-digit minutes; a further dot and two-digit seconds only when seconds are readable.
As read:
2.13
